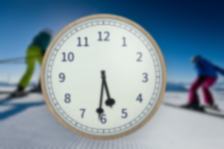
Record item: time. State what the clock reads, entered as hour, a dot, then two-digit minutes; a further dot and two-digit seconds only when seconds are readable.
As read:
5.31
